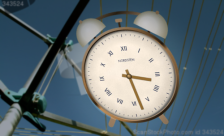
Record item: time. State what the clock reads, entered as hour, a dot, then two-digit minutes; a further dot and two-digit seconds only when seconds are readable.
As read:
3.28
